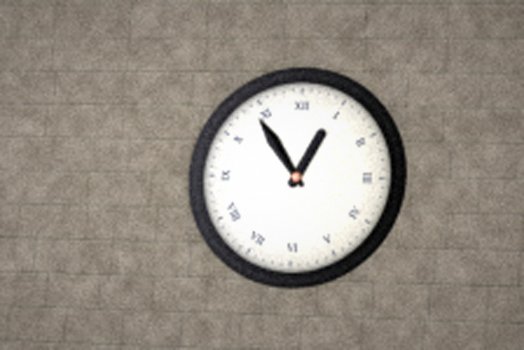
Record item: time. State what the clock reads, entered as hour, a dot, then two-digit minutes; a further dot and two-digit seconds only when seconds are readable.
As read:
12.54
